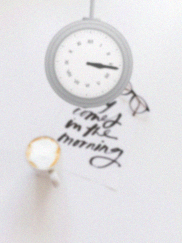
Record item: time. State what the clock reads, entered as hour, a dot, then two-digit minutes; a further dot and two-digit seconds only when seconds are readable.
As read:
3.16
